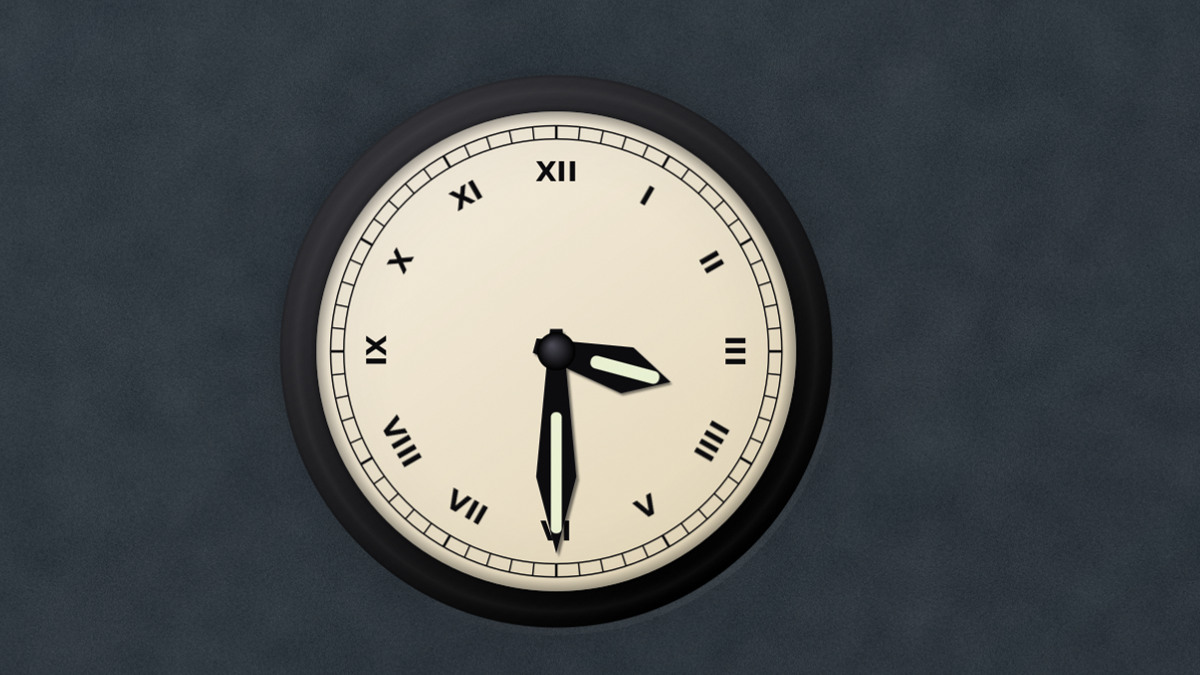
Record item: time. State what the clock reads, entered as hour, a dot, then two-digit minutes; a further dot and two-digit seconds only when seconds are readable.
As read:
3.30
